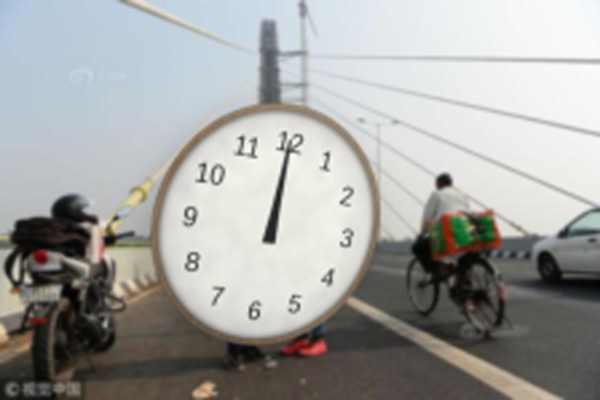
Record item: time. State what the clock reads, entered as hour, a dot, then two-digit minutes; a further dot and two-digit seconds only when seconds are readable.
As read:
12.00
